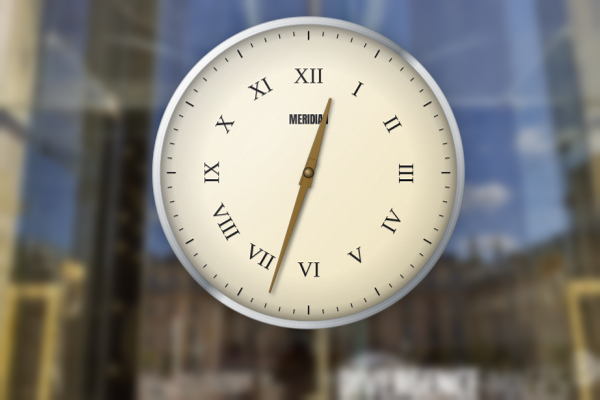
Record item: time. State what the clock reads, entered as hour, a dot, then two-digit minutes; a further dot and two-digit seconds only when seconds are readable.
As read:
12.33
